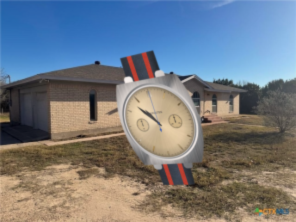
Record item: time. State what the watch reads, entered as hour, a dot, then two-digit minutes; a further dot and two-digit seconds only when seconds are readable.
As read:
10.53
